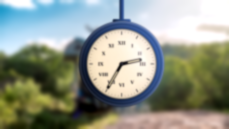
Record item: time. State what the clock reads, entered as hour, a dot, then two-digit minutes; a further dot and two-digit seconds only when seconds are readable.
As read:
2.35
